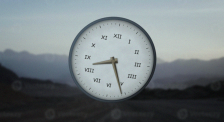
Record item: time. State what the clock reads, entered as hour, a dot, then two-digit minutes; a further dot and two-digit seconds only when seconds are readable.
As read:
8.26
